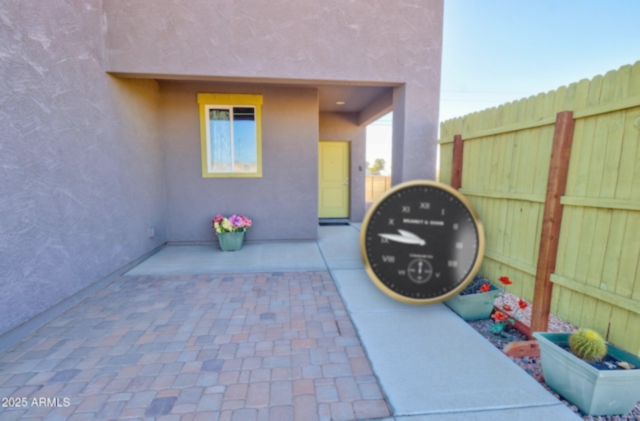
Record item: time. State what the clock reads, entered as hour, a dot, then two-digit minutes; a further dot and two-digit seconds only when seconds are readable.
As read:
9.46
